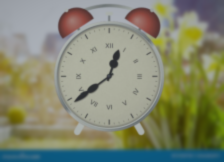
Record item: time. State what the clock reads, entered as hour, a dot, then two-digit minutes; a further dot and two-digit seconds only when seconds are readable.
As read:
12.39
